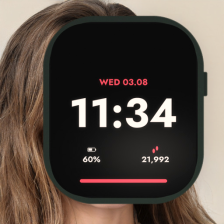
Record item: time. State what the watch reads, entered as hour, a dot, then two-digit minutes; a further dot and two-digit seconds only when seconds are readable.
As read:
11.34
